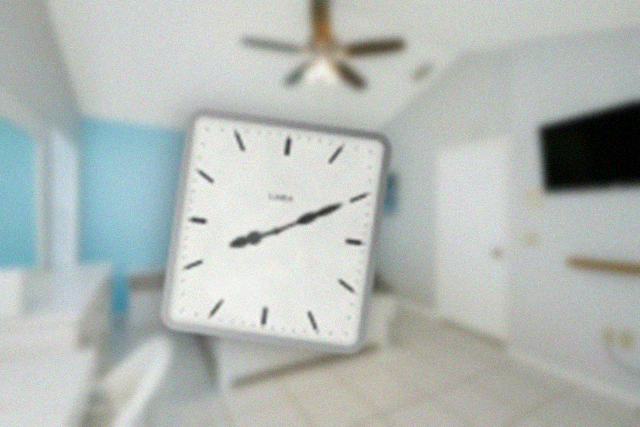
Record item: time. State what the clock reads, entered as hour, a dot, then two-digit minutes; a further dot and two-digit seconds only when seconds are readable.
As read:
8.10
